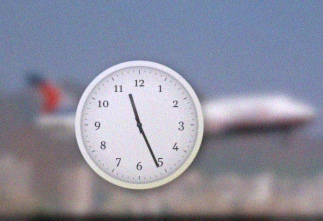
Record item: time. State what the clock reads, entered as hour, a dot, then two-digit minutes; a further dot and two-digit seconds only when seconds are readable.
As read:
11.26
